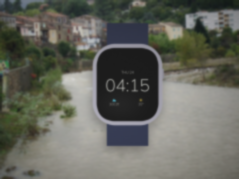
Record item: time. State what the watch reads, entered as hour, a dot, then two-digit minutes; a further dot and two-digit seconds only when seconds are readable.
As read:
4.15
